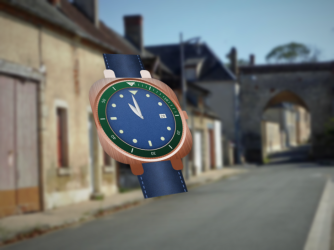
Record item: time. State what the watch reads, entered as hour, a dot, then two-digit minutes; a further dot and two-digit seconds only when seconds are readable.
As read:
10.59
